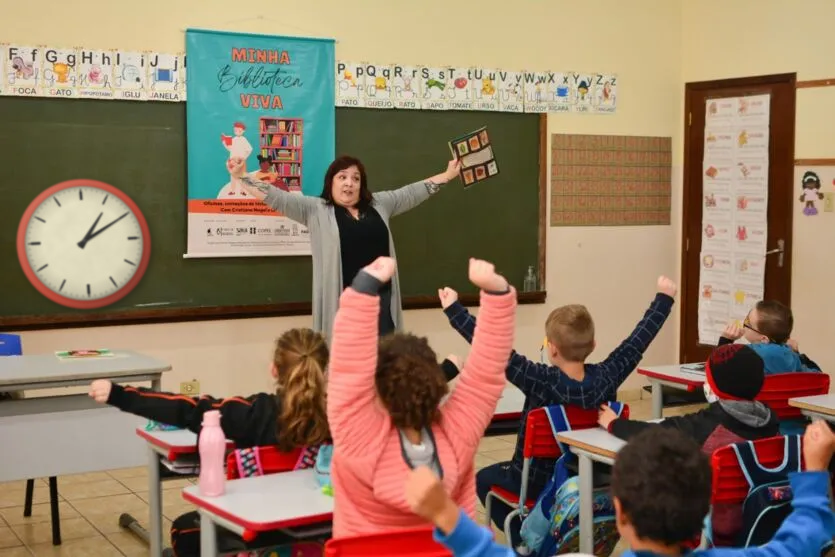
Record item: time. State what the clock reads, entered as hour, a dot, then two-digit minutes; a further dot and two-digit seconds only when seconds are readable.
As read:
1.10
